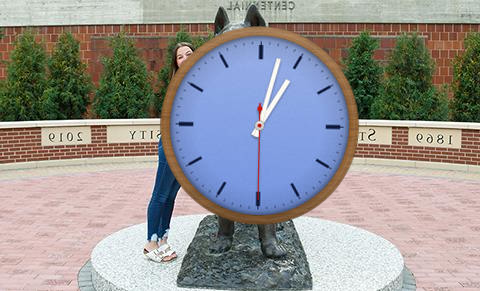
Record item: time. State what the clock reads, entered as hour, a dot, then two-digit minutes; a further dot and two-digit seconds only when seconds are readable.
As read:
1.02.30
